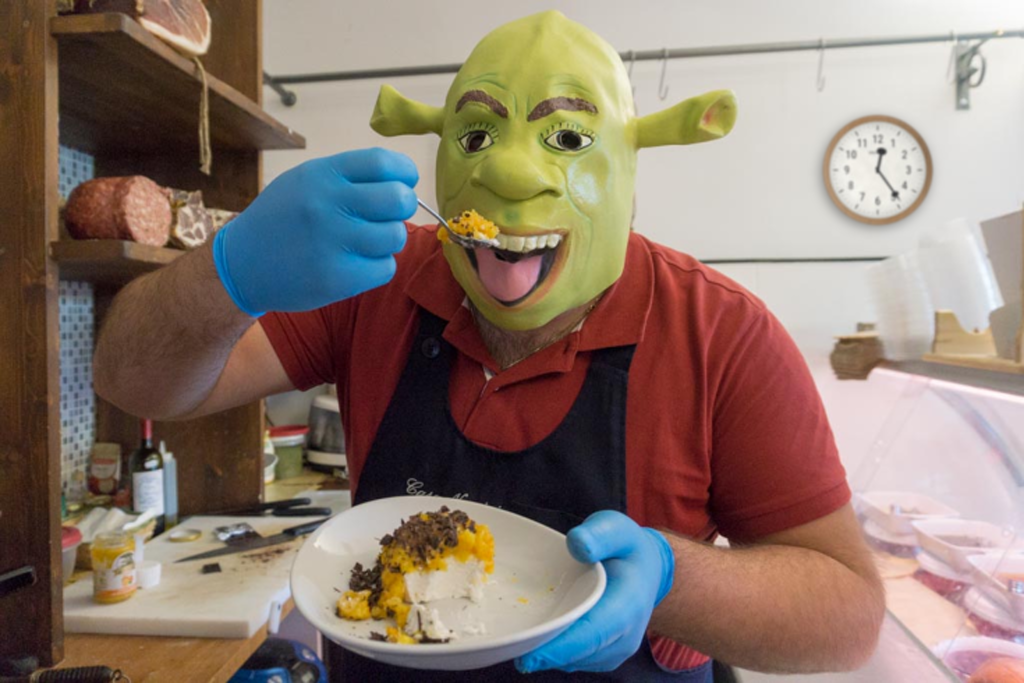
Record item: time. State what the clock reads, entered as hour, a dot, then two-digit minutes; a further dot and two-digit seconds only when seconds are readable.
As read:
12.24
